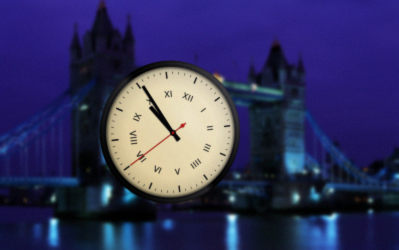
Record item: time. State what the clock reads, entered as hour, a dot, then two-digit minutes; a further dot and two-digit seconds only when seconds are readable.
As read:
9.50.35
